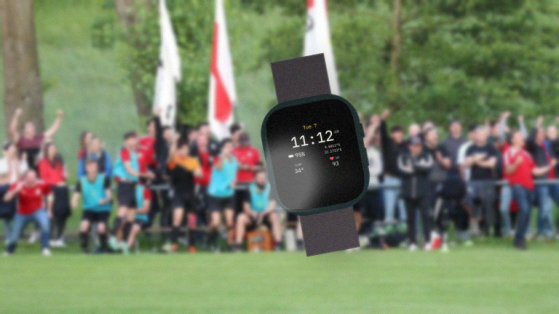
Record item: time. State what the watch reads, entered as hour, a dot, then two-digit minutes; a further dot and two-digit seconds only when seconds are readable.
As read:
11.12
